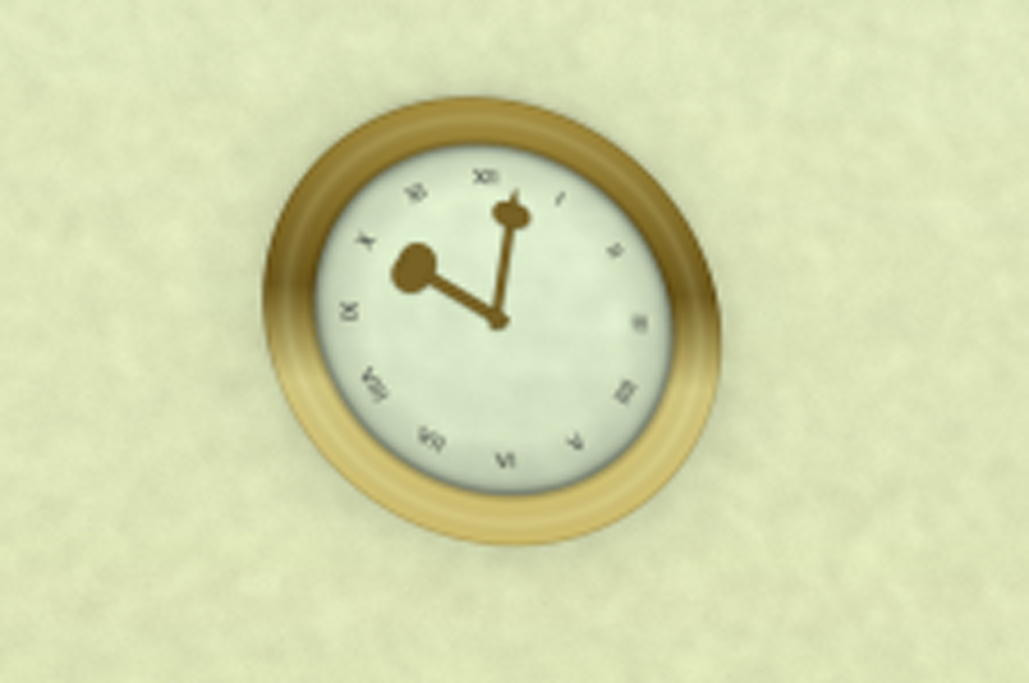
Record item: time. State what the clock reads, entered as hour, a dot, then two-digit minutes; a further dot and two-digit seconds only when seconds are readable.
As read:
10.02
